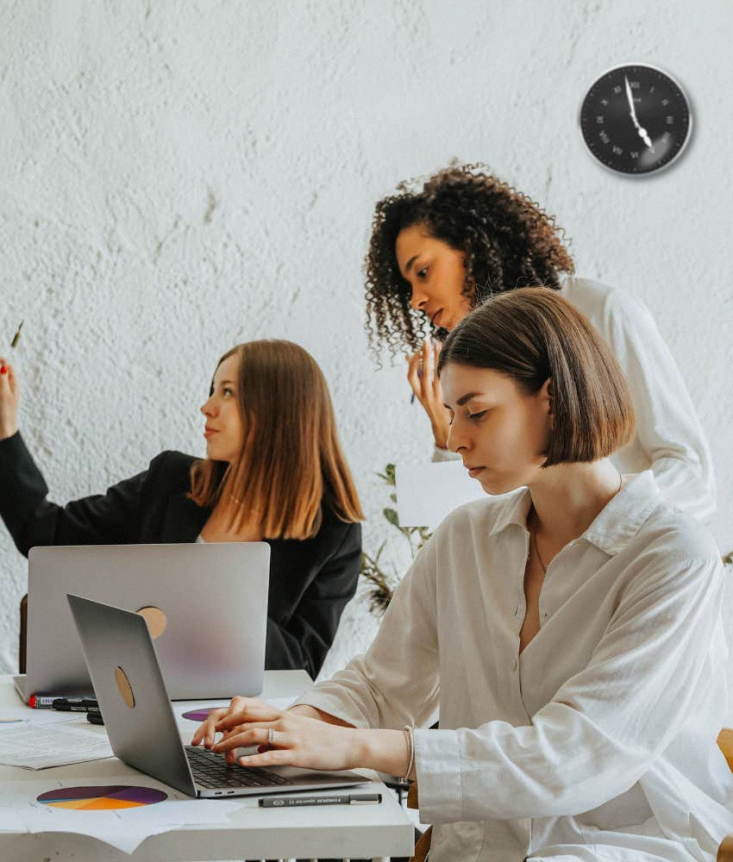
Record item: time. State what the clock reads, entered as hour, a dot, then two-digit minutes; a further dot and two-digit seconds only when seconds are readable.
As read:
4.58
